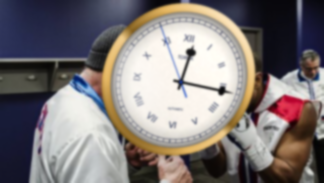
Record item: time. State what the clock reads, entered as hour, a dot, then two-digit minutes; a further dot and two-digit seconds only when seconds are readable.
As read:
12.15.55
